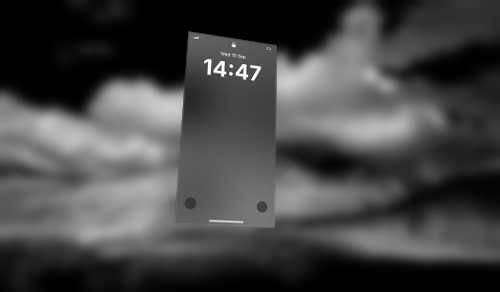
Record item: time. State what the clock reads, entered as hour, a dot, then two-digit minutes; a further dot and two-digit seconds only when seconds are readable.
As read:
14.47
